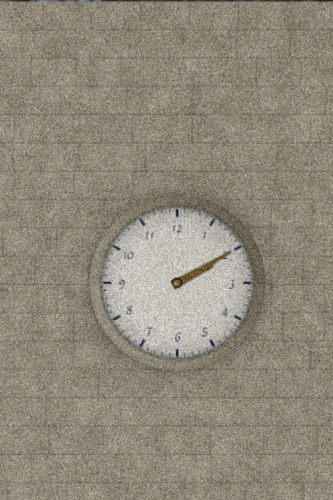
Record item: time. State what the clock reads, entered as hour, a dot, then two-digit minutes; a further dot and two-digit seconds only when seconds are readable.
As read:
2.10
